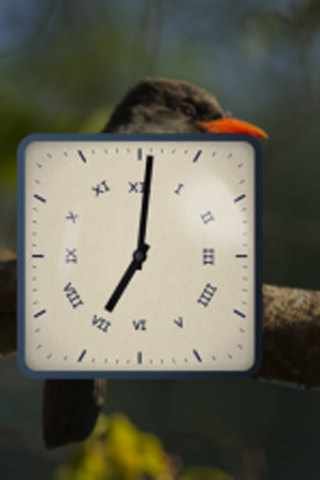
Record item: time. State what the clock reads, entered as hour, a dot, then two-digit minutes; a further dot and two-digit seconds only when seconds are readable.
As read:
7.01
